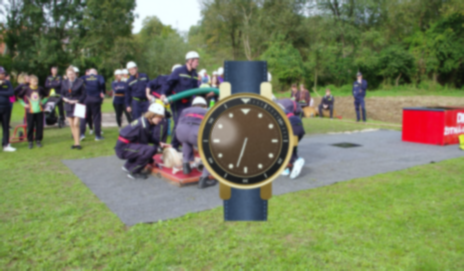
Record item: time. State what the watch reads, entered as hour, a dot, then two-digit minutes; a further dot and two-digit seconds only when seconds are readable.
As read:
6.33
